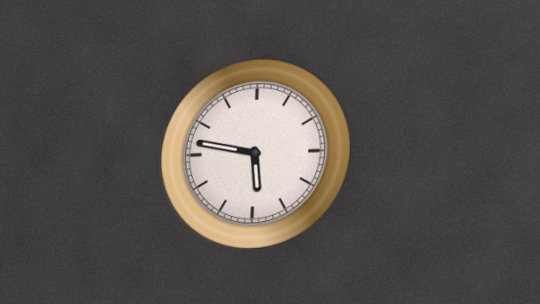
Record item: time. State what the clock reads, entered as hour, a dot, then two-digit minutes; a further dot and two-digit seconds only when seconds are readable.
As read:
5.47
